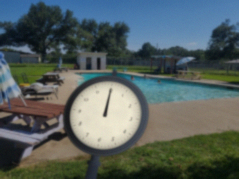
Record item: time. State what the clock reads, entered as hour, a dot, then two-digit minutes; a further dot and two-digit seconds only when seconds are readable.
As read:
12.00
